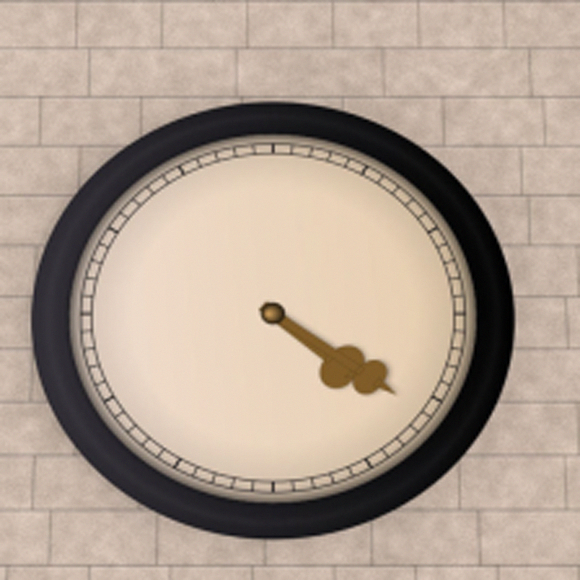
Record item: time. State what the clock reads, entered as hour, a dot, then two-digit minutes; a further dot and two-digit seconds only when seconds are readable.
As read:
4.21
